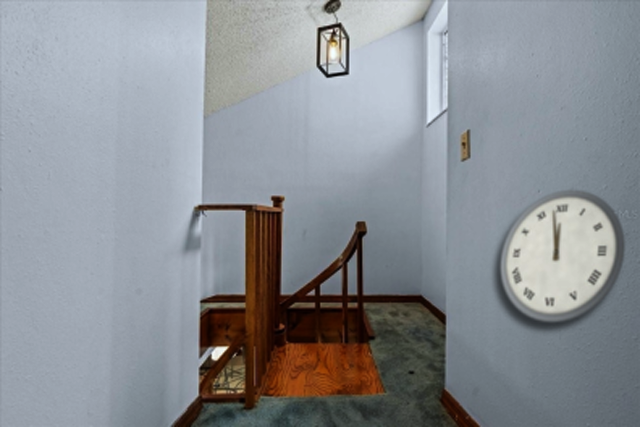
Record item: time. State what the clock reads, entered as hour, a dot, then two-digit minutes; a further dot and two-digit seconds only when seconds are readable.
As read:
11.58
